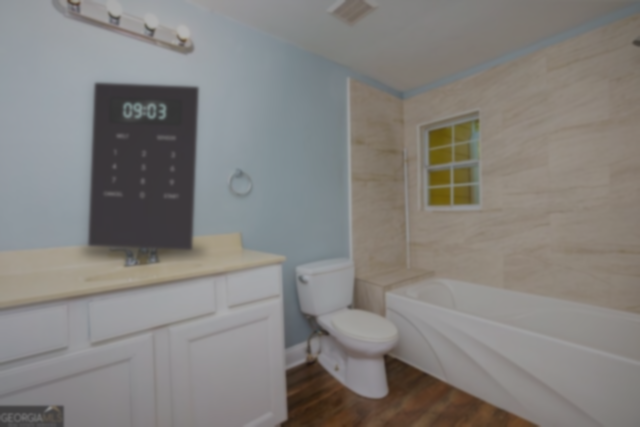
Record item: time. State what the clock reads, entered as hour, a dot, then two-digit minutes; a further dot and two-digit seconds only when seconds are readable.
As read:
9.03
